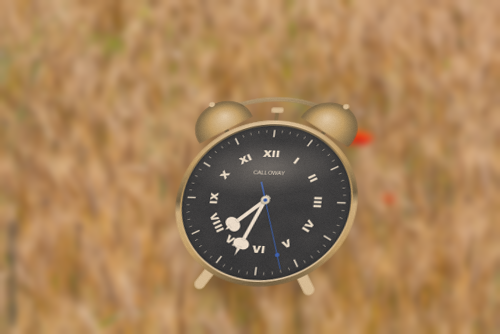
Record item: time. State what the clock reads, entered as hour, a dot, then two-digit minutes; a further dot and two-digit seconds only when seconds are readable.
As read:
7.33.27
